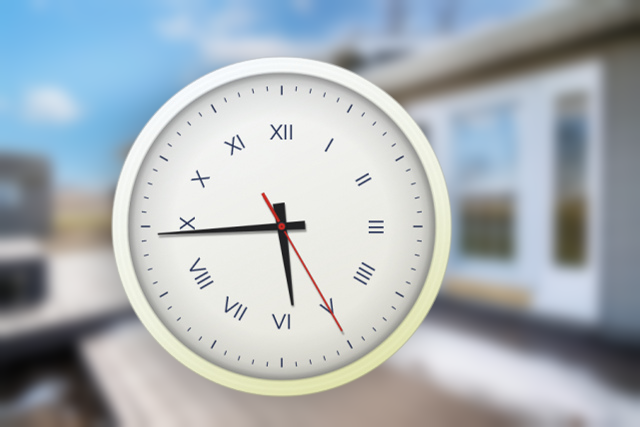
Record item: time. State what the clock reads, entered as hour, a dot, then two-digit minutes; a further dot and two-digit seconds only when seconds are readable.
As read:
5.44.25
